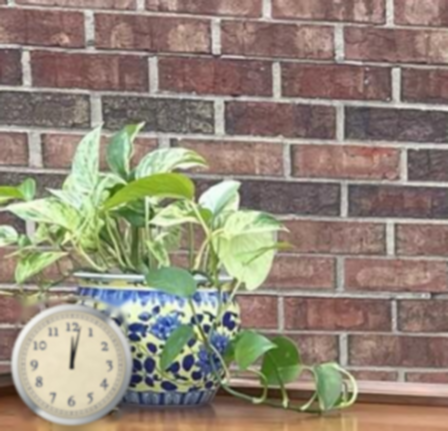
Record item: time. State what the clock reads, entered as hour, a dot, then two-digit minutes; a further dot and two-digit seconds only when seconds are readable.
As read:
12.02
